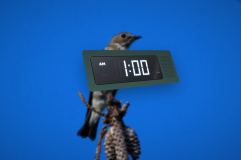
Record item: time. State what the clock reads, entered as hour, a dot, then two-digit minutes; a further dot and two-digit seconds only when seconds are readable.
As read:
1.00
